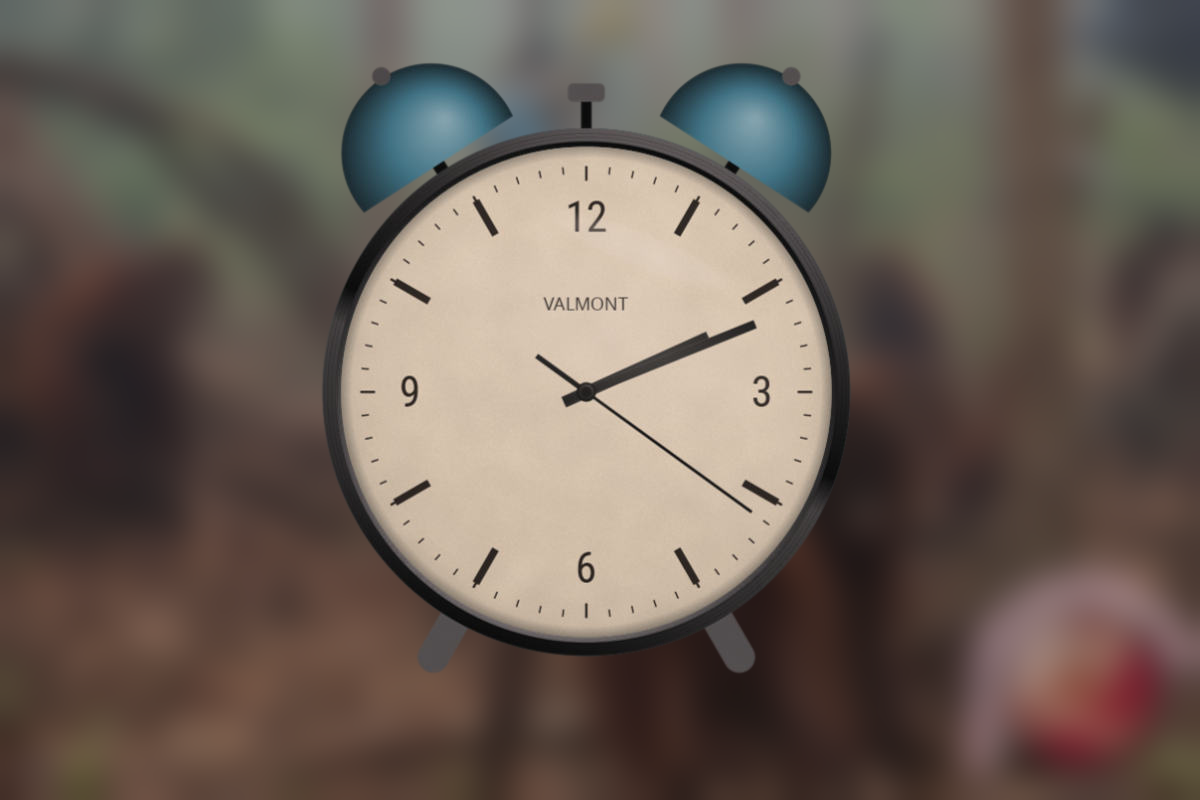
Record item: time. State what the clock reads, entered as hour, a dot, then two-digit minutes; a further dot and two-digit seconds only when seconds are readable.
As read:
2.11.21
